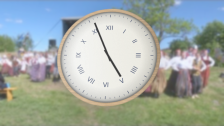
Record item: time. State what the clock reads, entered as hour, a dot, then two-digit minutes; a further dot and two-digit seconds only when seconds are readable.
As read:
4.56
